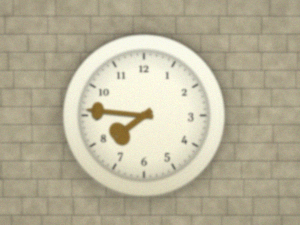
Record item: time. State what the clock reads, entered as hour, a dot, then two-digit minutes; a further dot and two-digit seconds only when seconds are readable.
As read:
7.46
